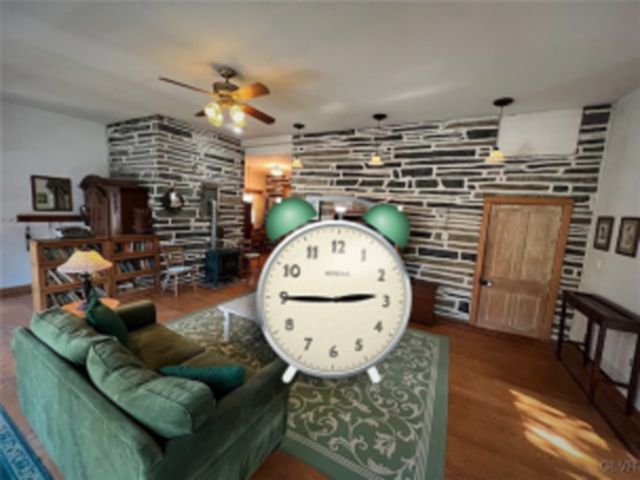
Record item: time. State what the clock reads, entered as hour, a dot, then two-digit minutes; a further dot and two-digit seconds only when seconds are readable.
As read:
2.45
